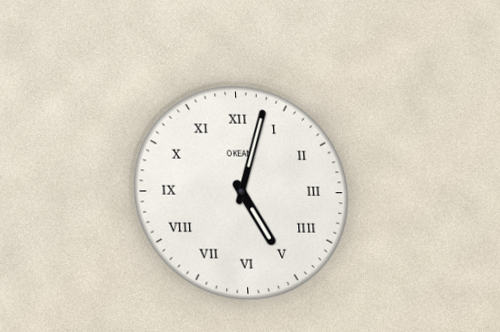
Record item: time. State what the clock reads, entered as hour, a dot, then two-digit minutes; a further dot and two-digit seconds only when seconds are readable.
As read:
5.03
